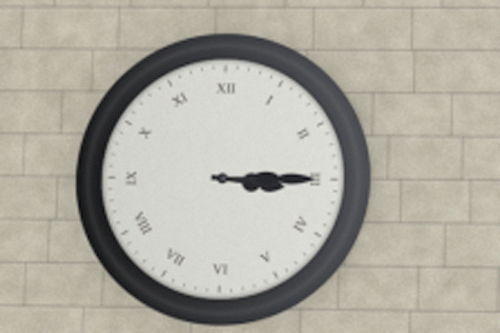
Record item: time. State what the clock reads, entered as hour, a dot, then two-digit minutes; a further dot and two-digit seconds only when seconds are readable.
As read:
3.15
